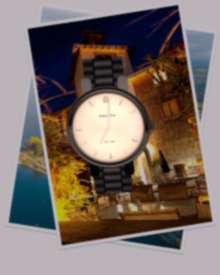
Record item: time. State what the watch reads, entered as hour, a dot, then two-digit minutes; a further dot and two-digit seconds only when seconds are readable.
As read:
7.01
